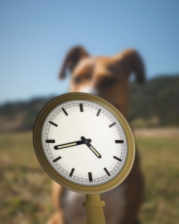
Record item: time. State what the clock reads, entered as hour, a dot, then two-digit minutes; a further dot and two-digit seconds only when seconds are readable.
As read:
4.43
